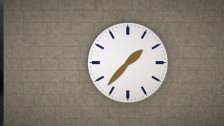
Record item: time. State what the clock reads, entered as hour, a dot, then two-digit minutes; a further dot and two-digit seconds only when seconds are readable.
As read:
1.37
